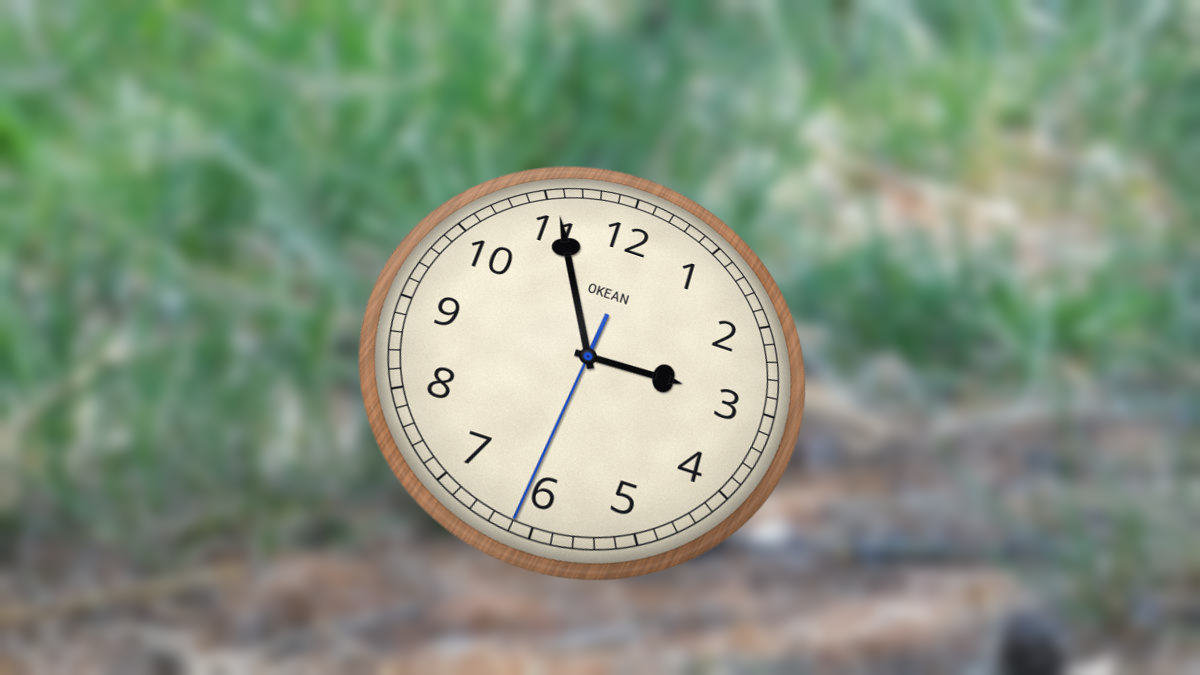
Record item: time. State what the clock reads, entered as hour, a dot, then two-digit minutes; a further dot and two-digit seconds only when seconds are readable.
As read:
2.55.31
